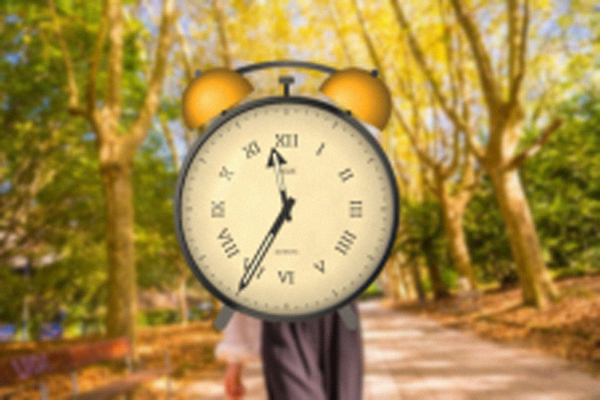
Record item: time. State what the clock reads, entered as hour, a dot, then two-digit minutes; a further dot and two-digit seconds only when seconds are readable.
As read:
11.35
